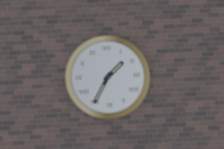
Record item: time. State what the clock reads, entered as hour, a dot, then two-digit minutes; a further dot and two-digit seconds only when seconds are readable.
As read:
1.35
